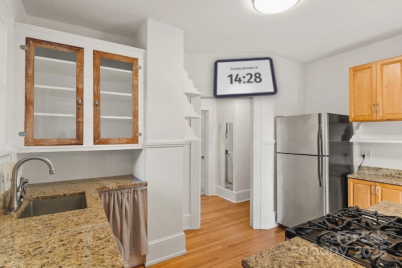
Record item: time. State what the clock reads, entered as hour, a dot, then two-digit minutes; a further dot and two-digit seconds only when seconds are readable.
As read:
14.28
